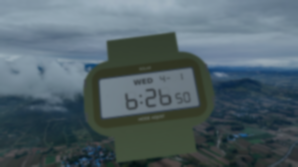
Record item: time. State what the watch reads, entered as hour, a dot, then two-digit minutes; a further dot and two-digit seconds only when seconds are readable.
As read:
6.26
